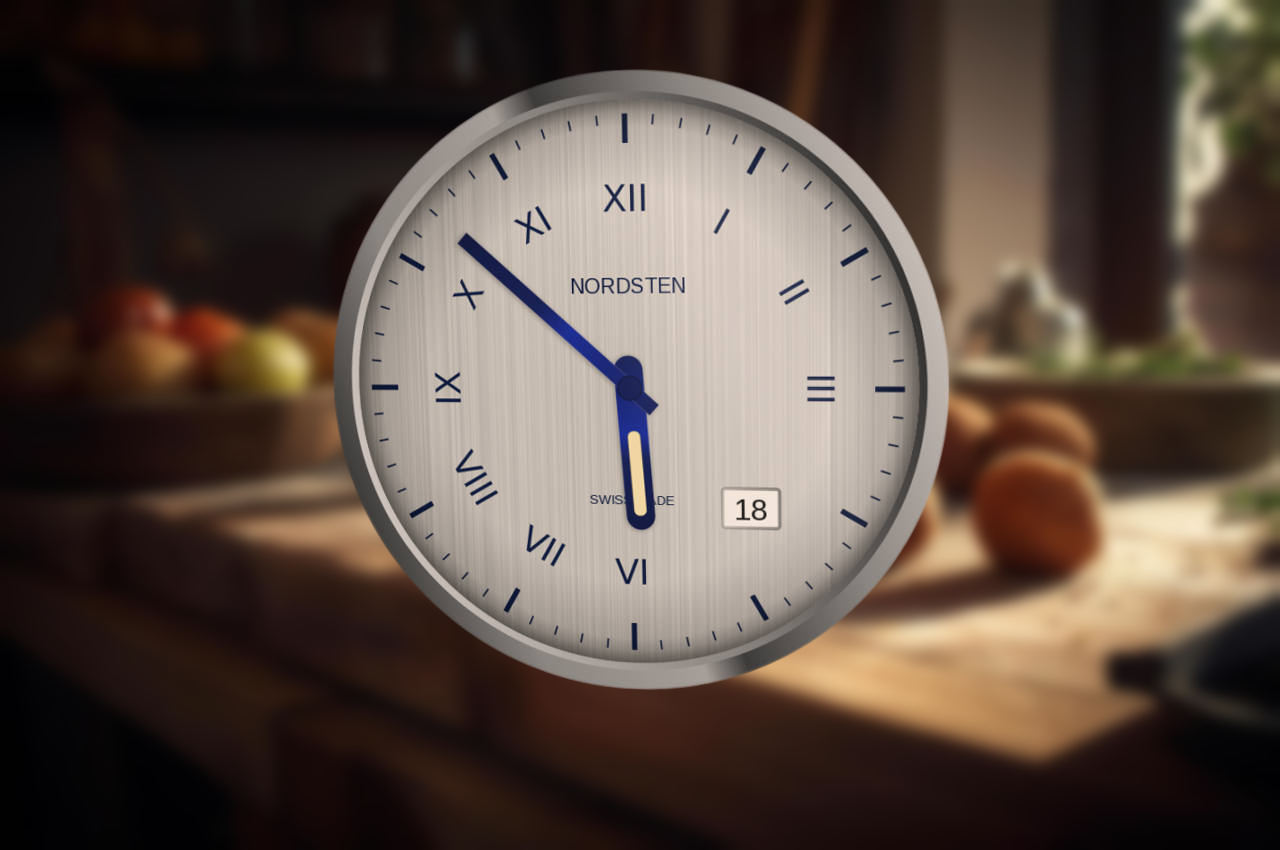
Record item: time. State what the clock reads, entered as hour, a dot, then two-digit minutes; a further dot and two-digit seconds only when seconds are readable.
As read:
5.52
